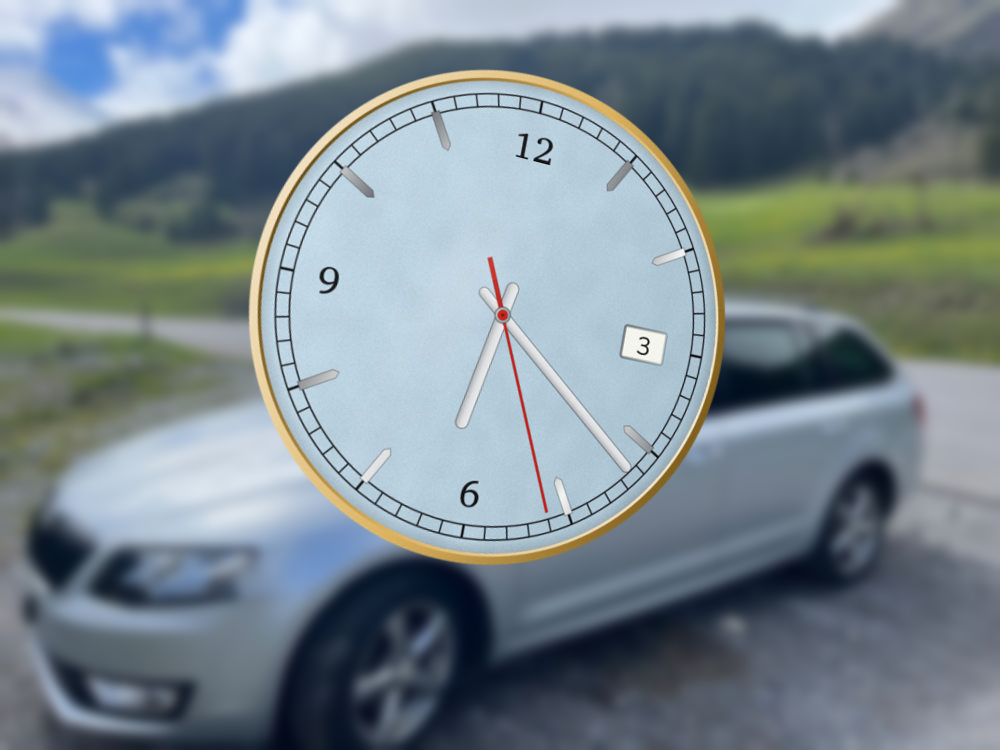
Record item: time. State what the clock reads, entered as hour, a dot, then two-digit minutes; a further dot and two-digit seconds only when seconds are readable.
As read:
6.21.26
